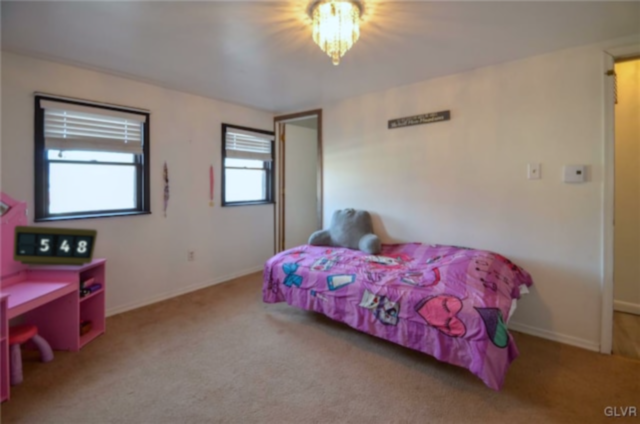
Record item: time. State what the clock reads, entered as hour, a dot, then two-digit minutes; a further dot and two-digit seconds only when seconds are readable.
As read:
5.48
